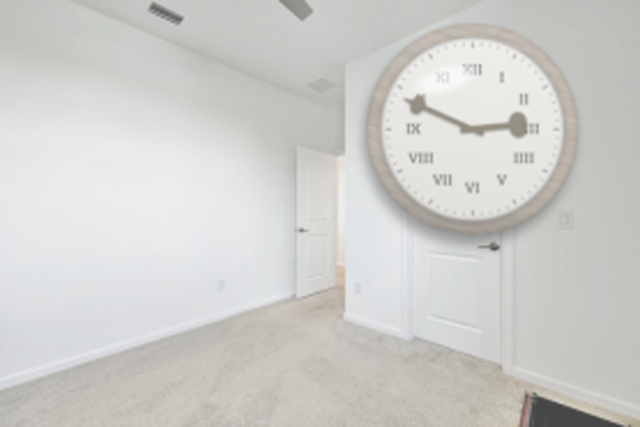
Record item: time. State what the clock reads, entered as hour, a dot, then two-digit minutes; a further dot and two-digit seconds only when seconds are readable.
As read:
2.49
